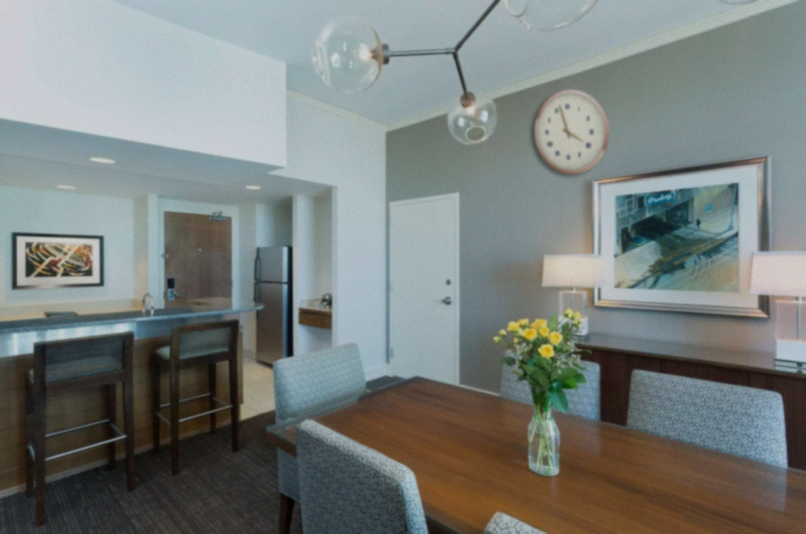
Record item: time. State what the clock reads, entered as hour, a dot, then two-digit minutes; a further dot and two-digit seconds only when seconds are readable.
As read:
3.57
